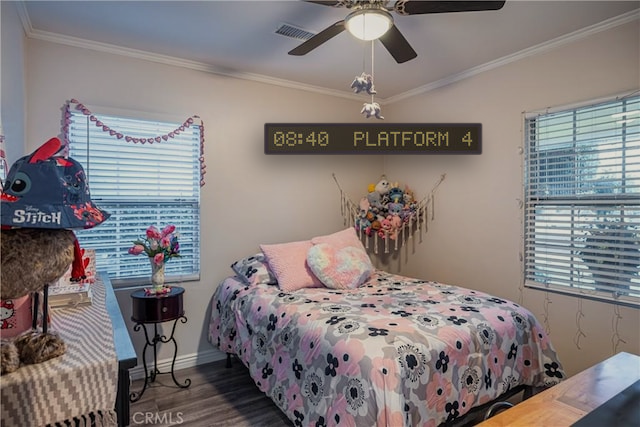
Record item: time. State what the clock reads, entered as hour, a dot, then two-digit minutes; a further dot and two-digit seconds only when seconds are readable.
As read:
8.40
